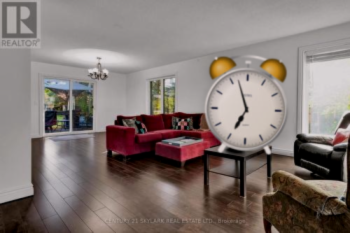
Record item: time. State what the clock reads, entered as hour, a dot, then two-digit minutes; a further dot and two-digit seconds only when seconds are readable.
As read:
6.57
